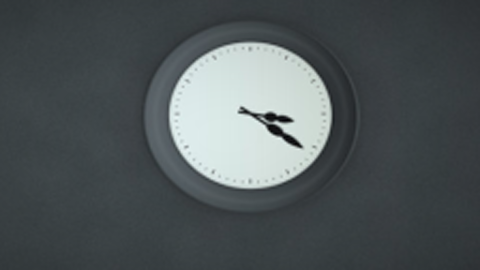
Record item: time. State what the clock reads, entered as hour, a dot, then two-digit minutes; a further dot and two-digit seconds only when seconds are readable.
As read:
3.21
